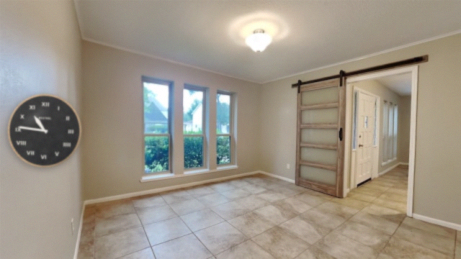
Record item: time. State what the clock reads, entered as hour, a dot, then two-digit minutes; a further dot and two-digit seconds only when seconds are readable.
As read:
10.46
